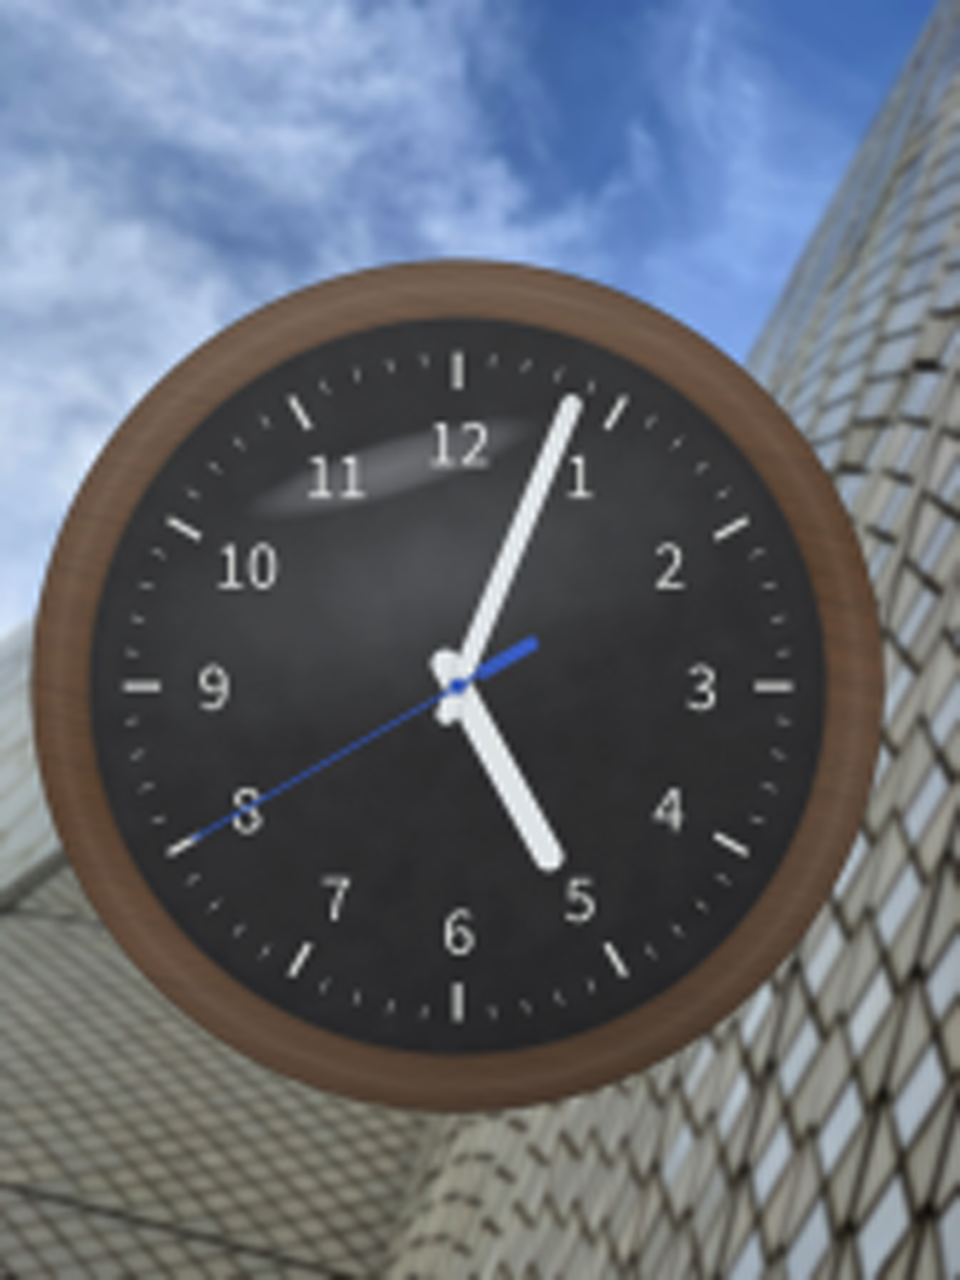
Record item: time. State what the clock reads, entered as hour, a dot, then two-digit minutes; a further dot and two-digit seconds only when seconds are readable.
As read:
5.03.40
